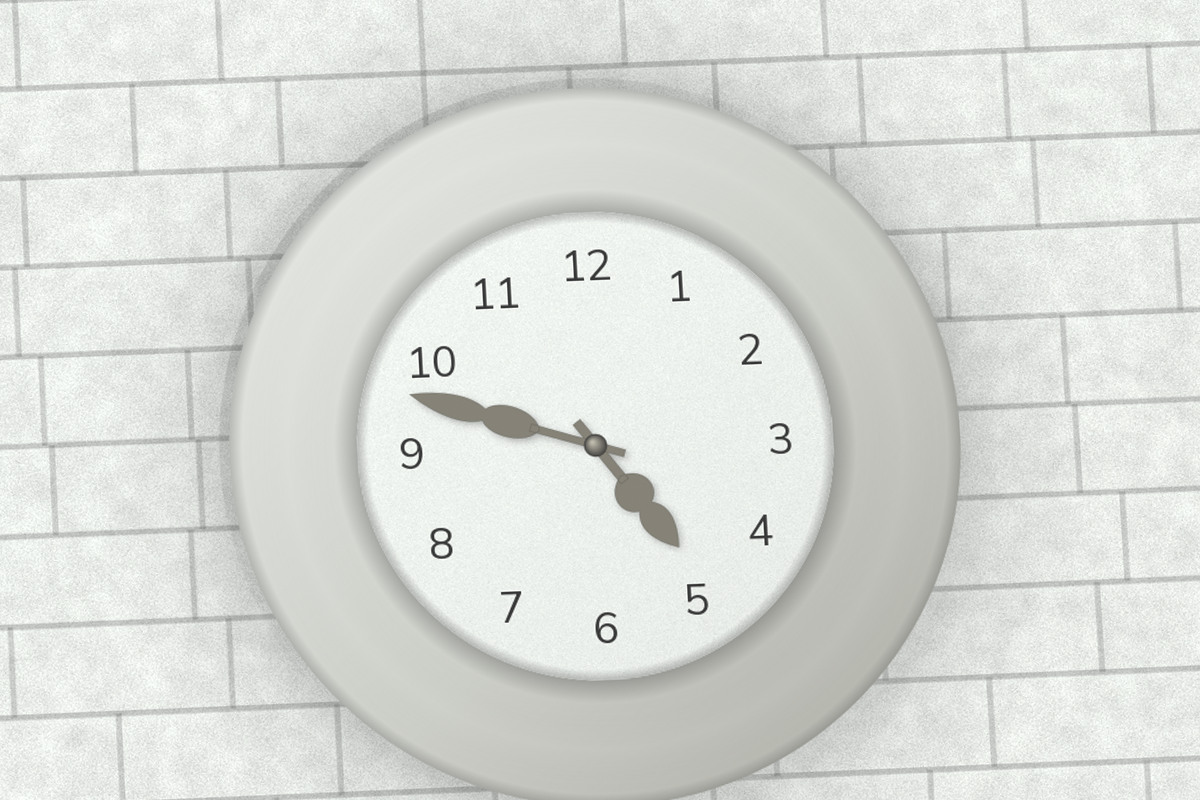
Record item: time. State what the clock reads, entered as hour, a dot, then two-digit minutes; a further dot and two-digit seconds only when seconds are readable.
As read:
4.48
